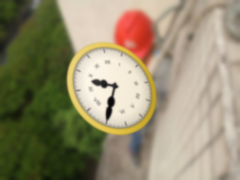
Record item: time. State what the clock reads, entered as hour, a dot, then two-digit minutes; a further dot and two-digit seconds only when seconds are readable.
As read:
9.35
